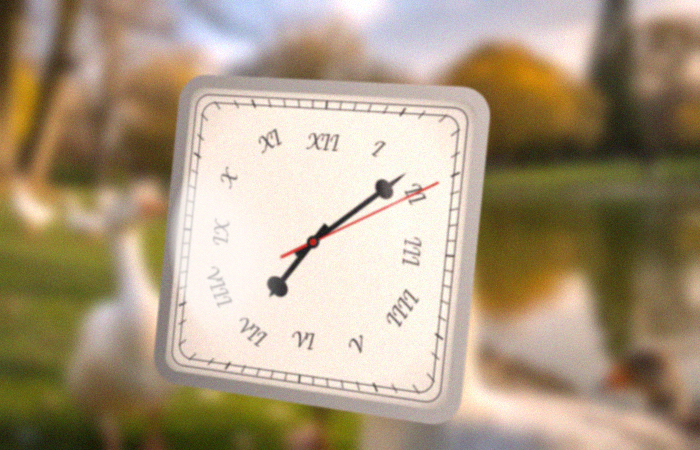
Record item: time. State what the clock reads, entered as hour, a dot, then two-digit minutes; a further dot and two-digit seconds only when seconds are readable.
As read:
7.08.10
